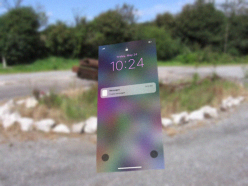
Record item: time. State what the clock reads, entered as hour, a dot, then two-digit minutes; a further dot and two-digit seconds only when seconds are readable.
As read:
10.24
